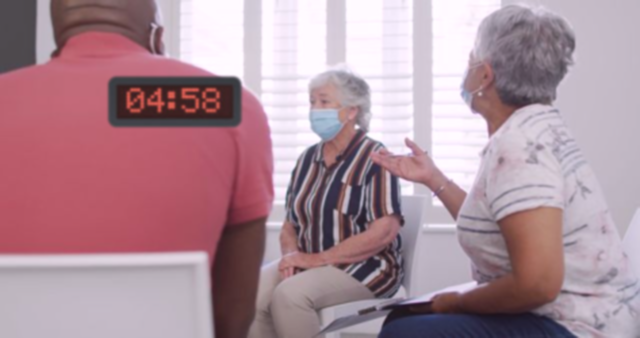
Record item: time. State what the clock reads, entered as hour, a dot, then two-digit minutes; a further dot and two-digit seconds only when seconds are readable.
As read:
4.58
